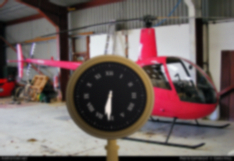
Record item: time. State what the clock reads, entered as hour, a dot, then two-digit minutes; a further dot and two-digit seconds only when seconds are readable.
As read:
6.31
